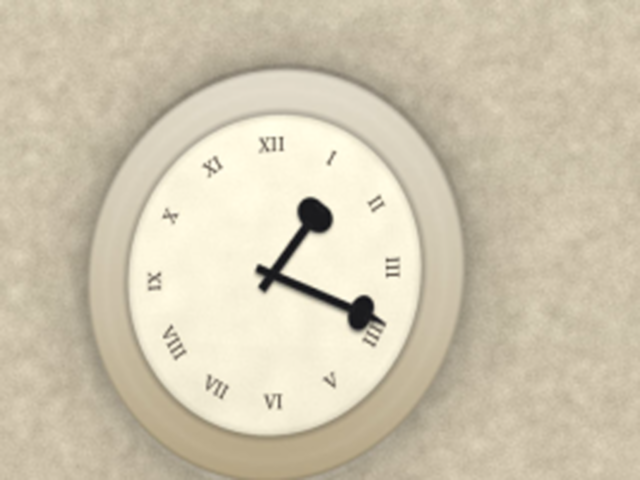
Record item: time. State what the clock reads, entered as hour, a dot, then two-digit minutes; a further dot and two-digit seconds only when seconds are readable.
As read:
1.19
